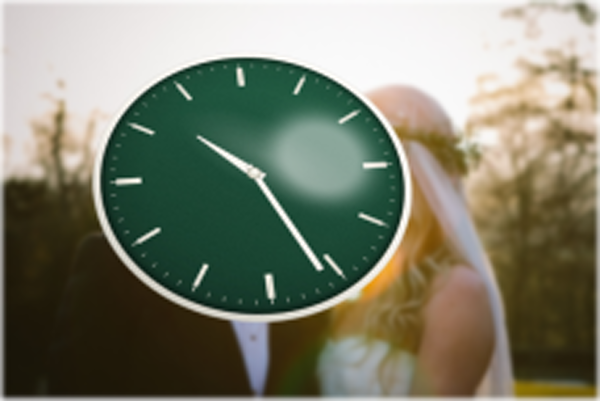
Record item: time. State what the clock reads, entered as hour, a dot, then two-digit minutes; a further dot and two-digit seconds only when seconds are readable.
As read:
10.26
